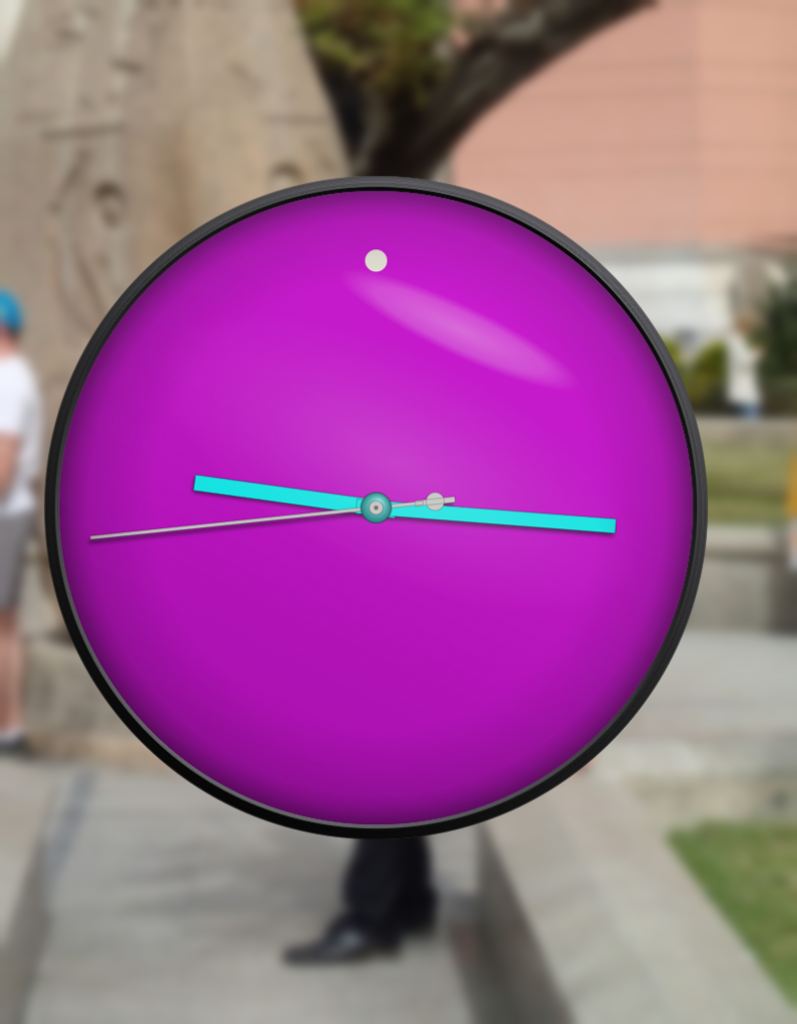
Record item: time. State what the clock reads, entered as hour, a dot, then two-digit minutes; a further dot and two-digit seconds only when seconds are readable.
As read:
9.15.44
